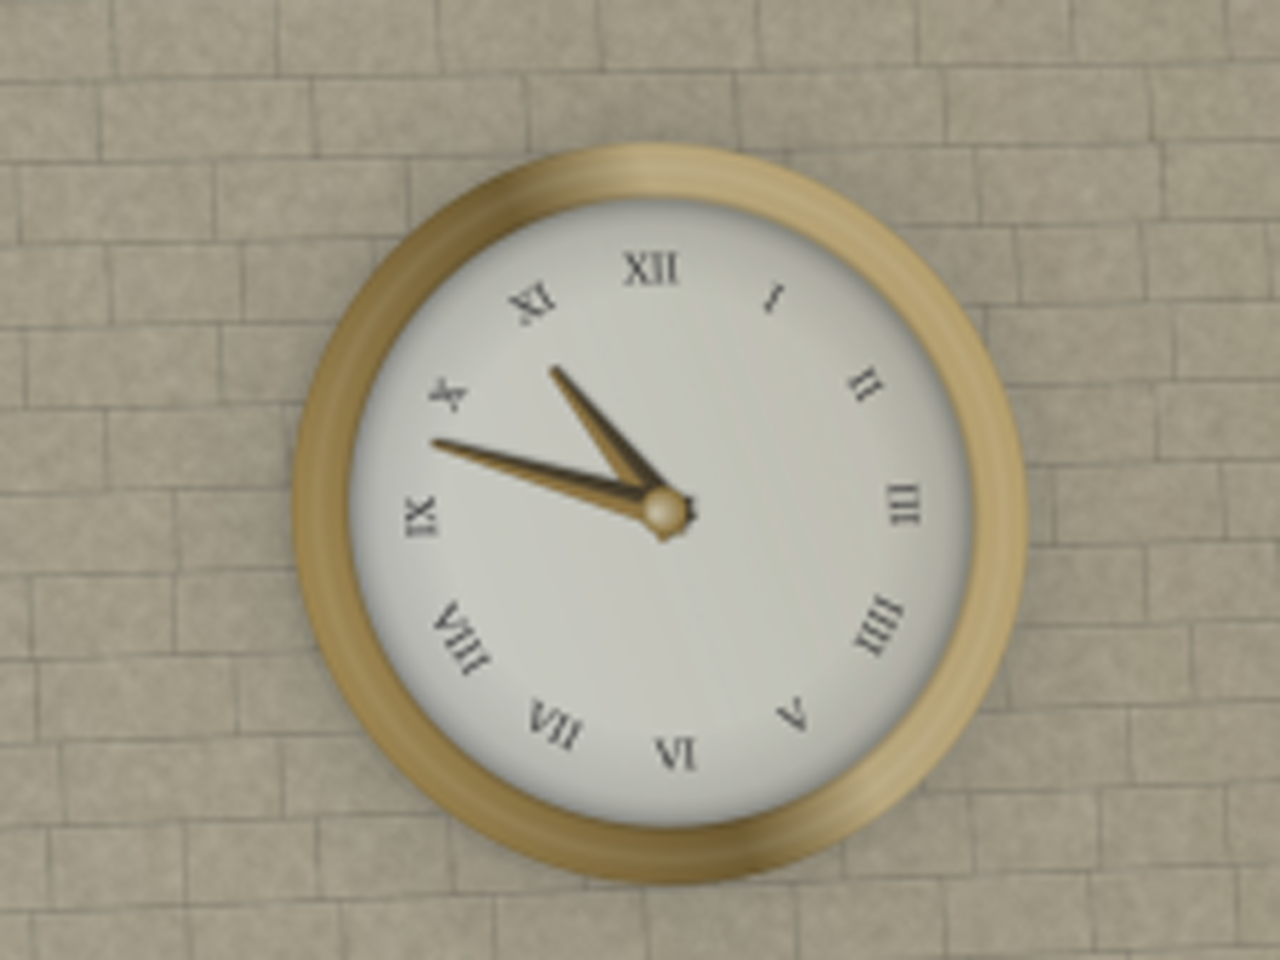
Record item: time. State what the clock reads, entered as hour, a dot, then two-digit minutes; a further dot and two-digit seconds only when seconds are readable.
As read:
10.48
